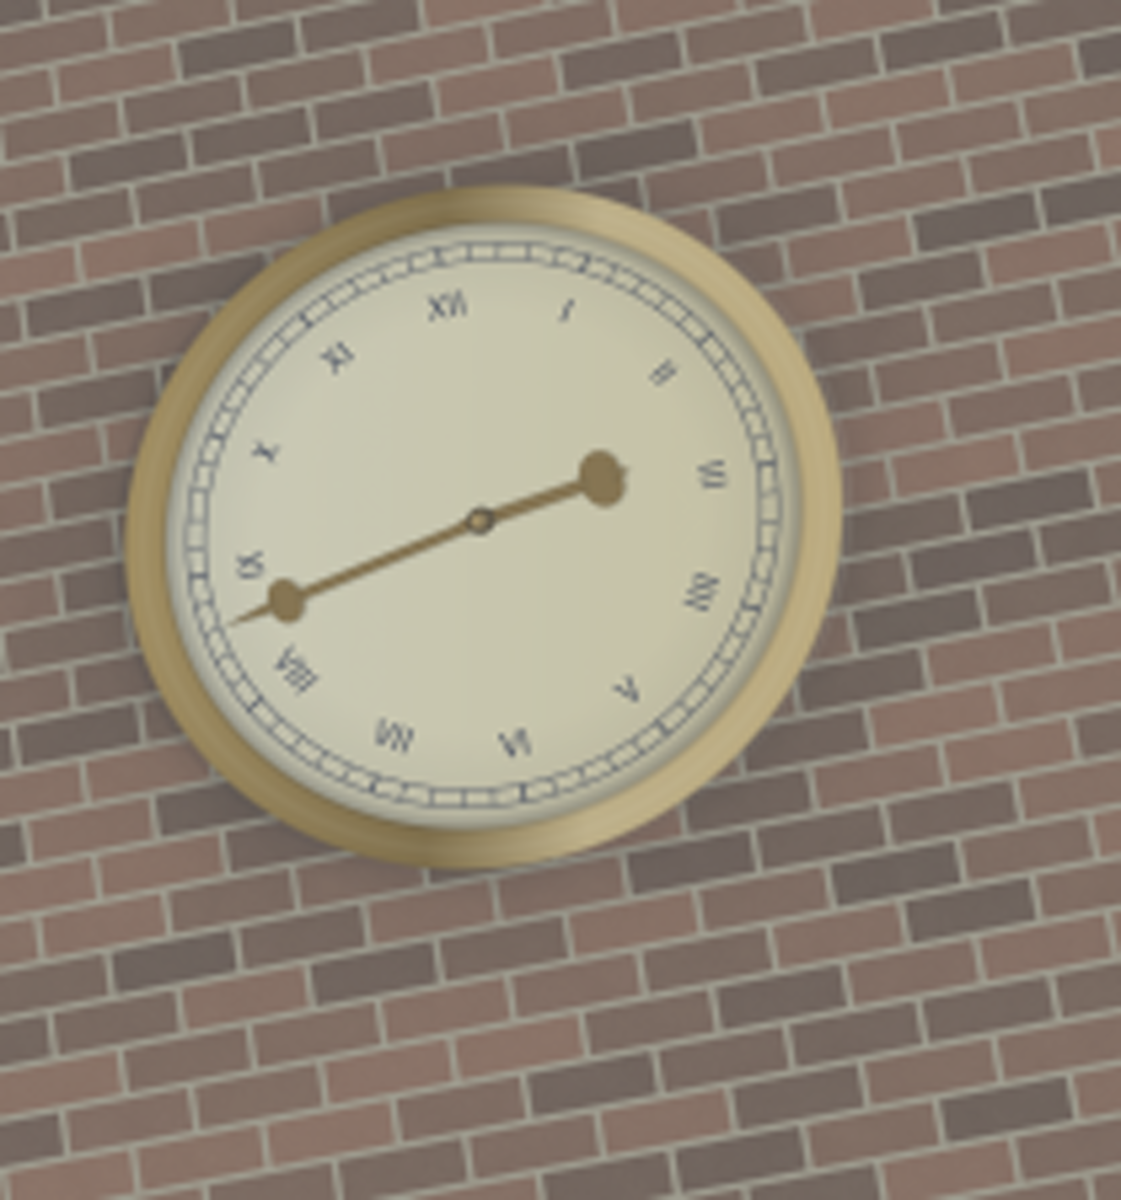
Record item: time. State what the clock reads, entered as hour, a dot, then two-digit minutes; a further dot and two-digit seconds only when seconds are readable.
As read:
2.43
